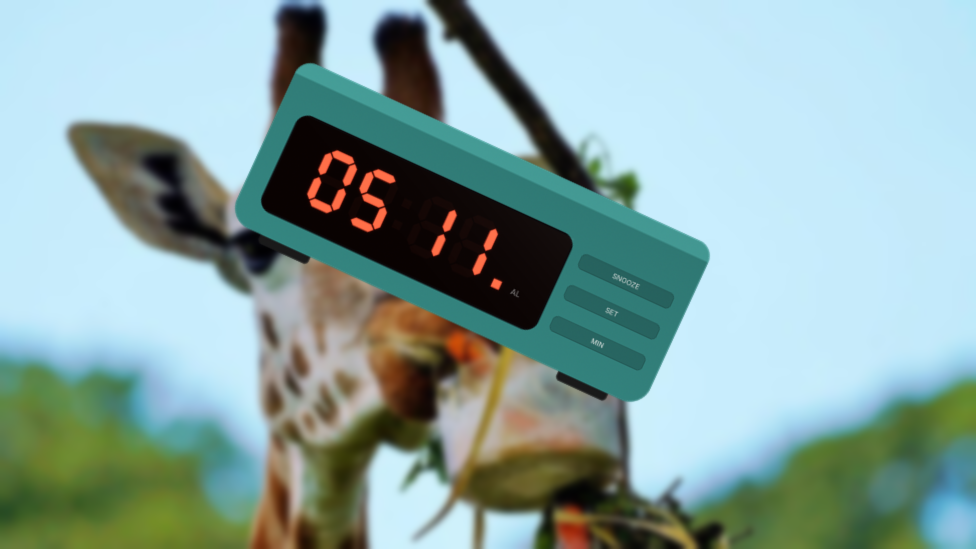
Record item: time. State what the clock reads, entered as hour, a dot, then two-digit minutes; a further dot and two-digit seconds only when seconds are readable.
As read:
5.11
